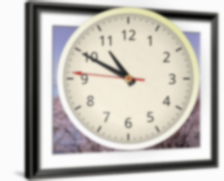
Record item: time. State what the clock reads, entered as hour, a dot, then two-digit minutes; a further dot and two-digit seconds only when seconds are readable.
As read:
10.49.46
